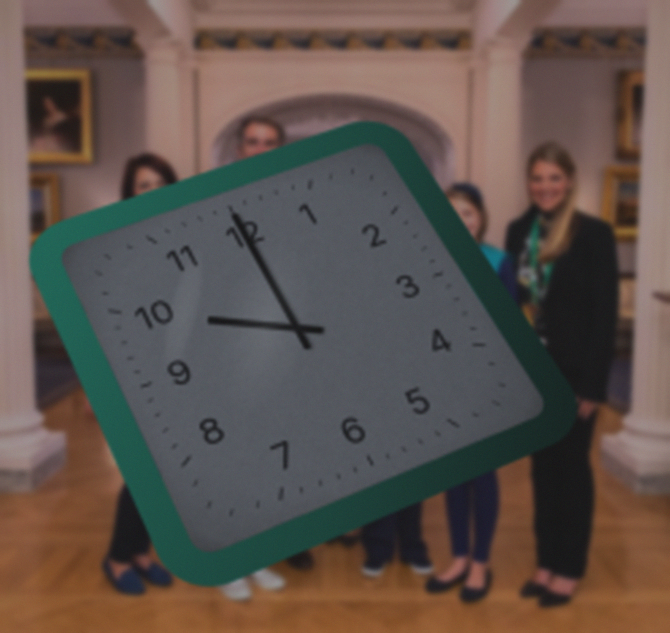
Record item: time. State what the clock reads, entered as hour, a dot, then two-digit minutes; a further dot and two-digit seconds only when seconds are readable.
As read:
10.00
